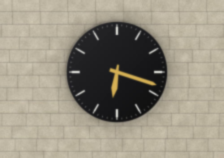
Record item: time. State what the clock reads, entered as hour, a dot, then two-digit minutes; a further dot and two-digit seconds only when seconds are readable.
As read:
6.18
